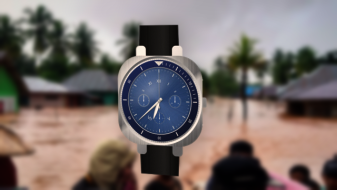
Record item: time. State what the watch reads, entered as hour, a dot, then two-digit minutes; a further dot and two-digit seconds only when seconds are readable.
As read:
6.38
